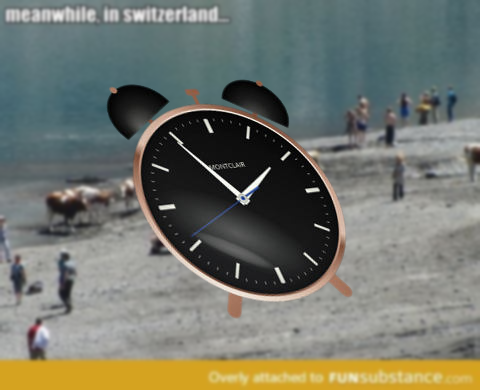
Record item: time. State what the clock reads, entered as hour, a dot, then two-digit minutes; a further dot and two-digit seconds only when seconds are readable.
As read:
1.54.41
